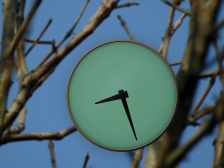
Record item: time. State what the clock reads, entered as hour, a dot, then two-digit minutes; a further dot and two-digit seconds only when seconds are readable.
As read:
8.27
